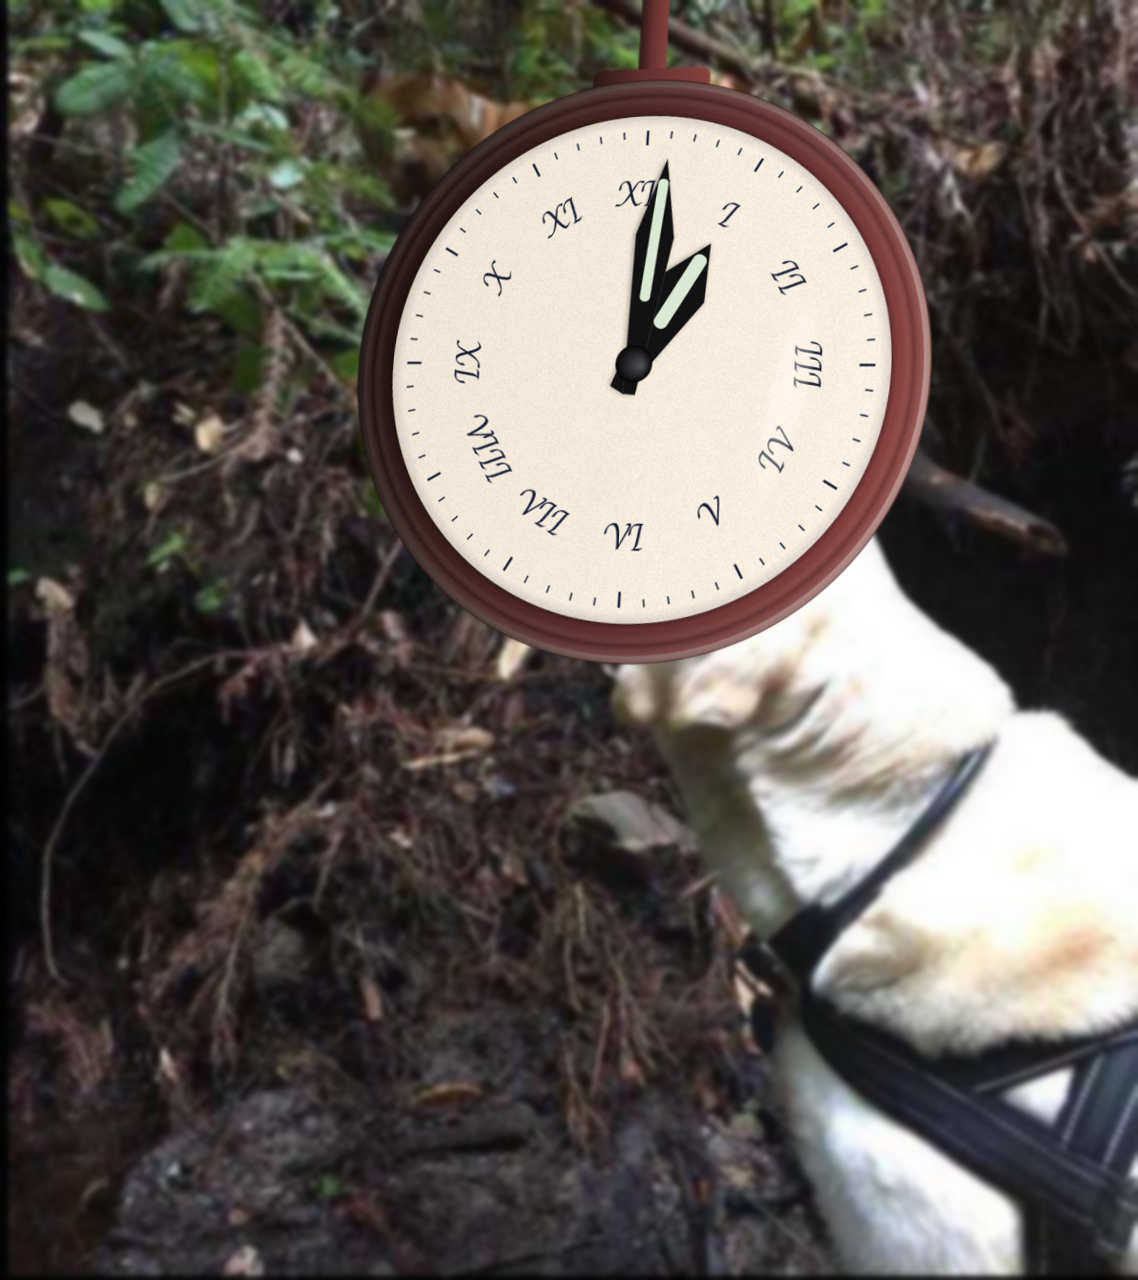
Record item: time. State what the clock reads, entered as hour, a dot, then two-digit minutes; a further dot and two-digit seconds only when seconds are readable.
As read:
1.01
